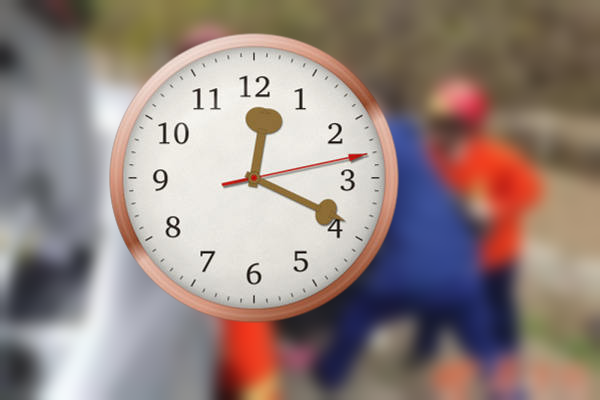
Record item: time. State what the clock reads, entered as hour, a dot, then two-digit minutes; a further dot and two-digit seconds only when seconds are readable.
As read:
12.19.13
